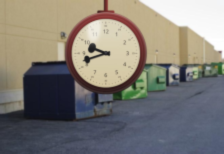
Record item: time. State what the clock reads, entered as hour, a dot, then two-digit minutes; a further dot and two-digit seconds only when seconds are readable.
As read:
9.42
